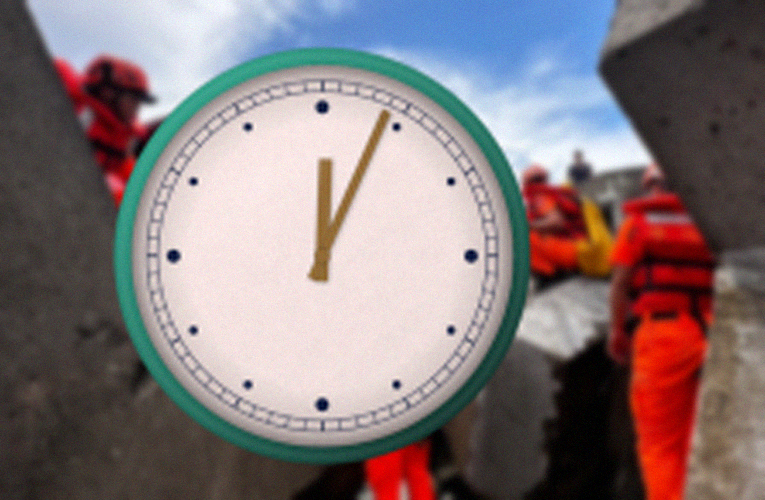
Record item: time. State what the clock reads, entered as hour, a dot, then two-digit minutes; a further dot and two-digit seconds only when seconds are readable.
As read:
12.04
